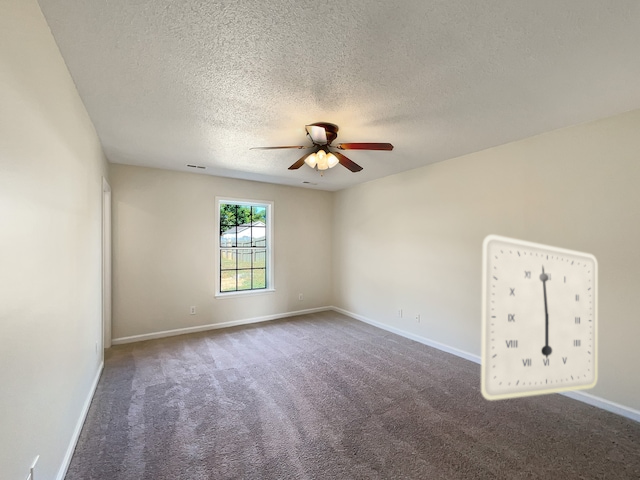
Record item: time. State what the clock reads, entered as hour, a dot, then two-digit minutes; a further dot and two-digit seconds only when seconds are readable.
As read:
5.59
